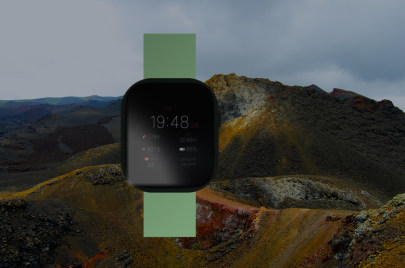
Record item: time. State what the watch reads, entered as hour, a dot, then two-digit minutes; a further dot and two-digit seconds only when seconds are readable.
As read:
19.48
